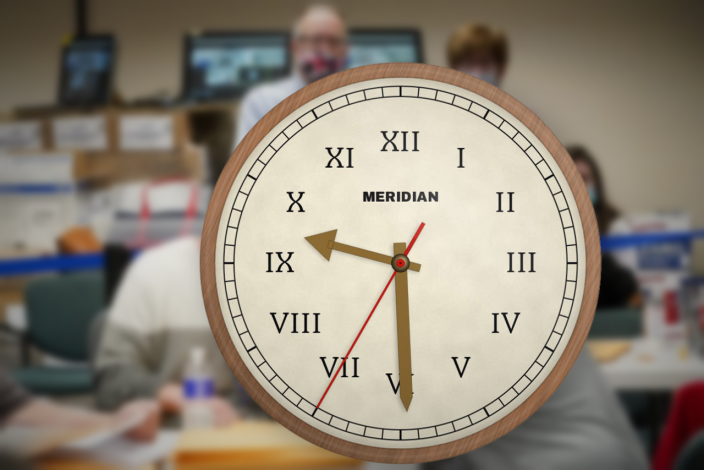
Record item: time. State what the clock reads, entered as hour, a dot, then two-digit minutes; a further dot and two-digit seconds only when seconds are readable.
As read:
9.29.35
